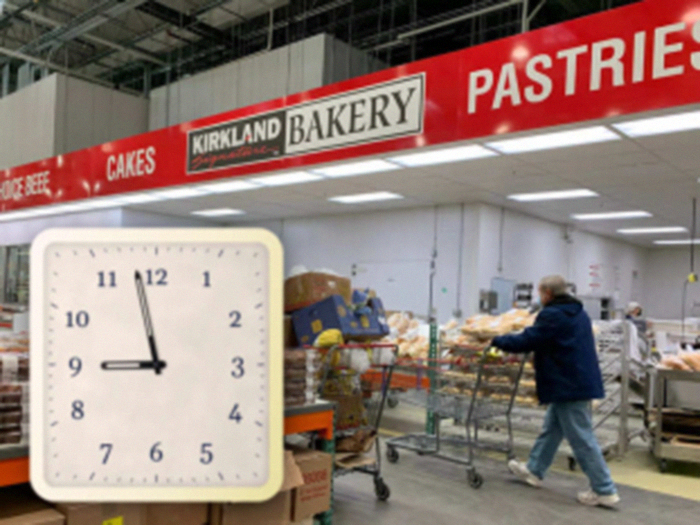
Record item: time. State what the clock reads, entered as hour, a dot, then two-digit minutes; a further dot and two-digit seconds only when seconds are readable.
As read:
8.58
